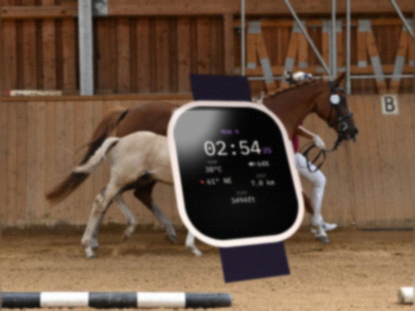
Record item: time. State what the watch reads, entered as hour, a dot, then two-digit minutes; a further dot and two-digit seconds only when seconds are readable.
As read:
2.54
